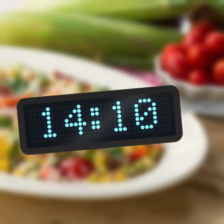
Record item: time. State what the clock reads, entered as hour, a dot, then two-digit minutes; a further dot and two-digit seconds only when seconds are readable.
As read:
14.10
